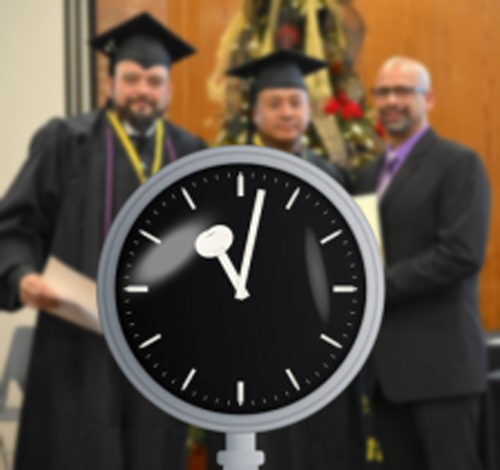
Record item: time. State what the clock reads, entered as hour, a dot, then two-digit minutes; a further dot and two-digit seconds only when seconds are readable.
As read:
11.02
